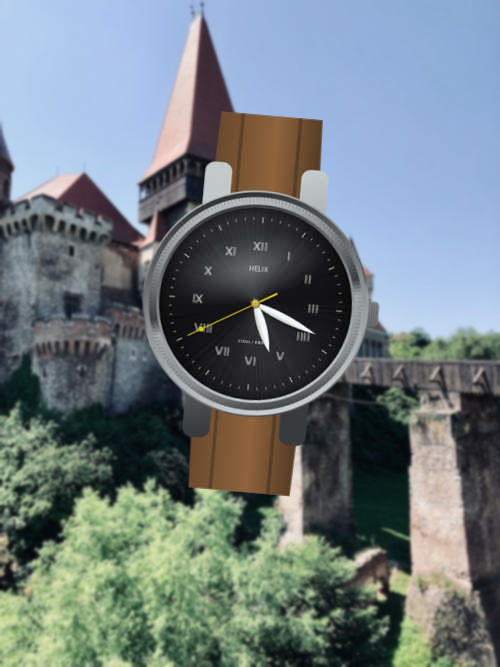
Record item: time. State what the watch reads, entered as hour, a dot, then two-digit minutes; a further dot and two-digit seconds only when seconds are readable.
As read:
5.18.40
